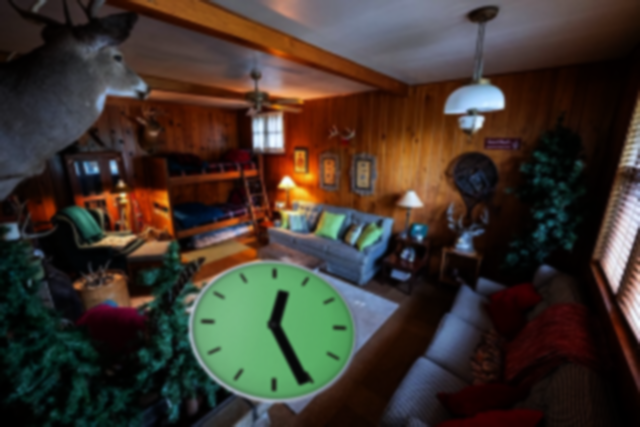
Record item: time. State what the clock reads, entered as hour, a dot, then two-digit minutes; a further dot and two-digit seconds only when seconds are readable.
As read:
12.26
